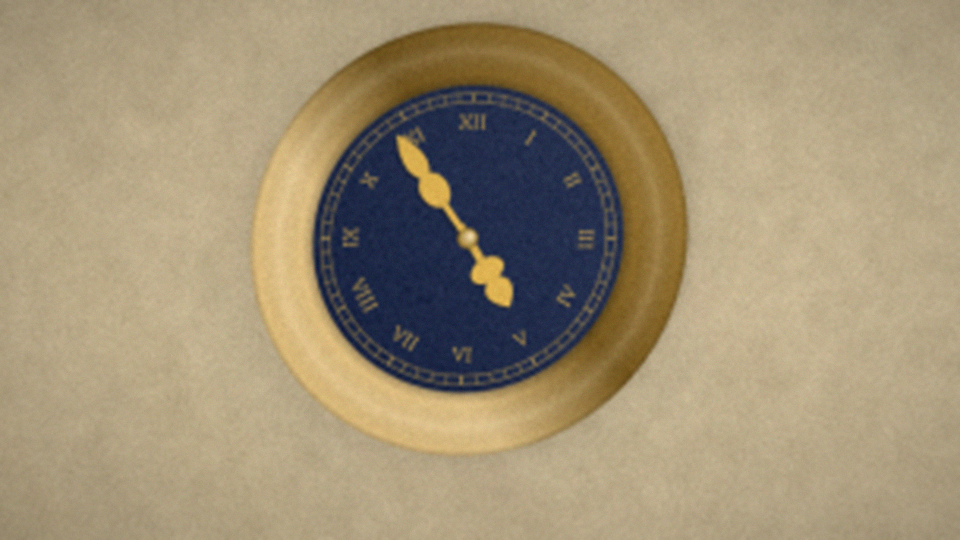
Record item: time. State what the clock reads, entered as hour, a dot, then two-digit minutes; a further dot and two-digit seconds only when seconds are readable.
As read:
4.54
